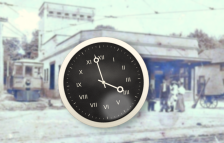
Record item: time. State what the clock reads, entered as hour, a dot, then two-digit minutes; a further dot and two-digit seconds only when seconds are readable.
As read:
3.58
